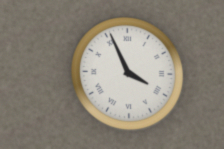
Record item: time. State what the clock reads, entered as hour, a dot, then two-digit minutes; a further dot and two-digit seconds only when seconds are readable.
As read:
3.56
